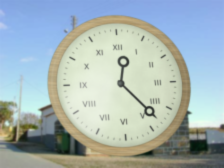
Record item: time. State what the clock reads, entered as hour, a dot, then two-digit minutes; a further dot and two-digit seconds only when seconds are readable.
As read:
12.23
